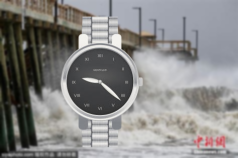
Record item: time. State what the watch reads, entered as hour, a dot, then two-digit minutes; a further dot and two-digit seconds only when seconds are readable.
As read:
9.22
